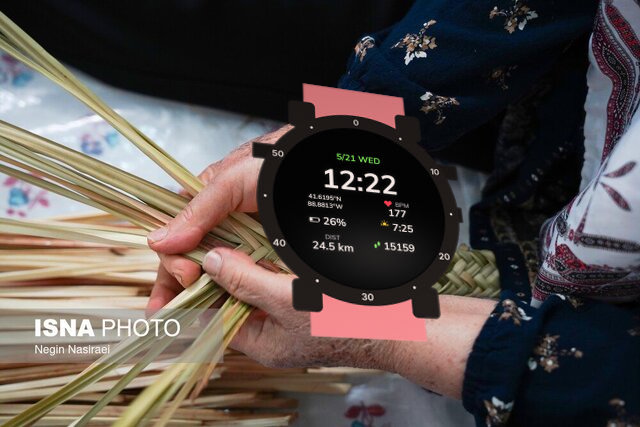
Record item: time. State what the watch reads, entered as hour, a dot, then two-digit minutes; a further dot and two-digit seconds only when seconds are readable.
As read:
12.22
